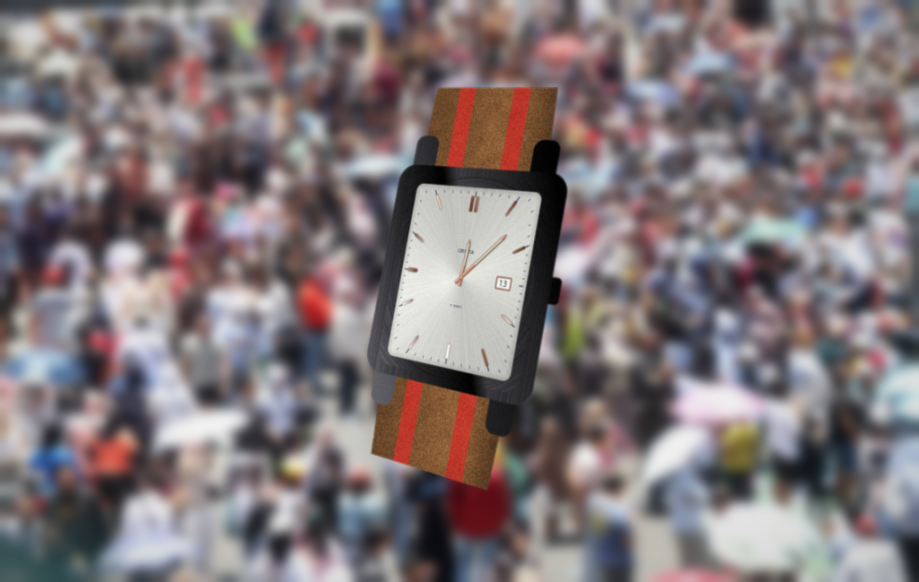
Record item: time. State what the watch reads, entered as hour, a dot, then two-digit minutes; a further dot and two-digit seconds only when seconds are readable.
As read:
12.07
